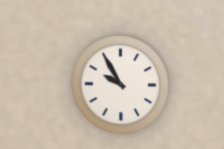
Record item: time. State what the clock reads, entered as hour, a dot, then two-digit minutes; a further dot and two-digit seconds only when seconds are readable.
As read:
9.55
